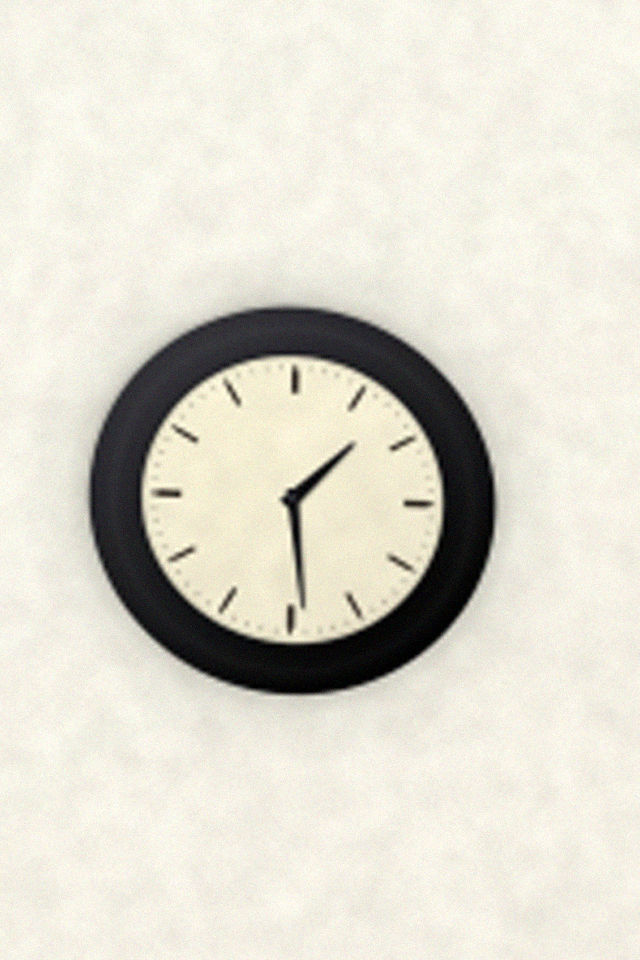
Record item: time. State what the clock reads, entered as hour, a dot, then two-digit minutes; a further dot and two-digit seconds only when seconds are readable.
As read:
1.29
